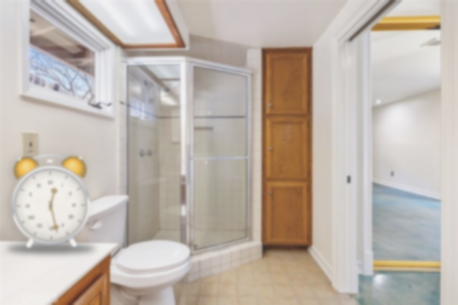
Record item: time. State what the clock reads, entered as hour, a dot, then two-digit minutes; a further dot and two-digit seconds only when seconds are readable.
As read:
12.28
